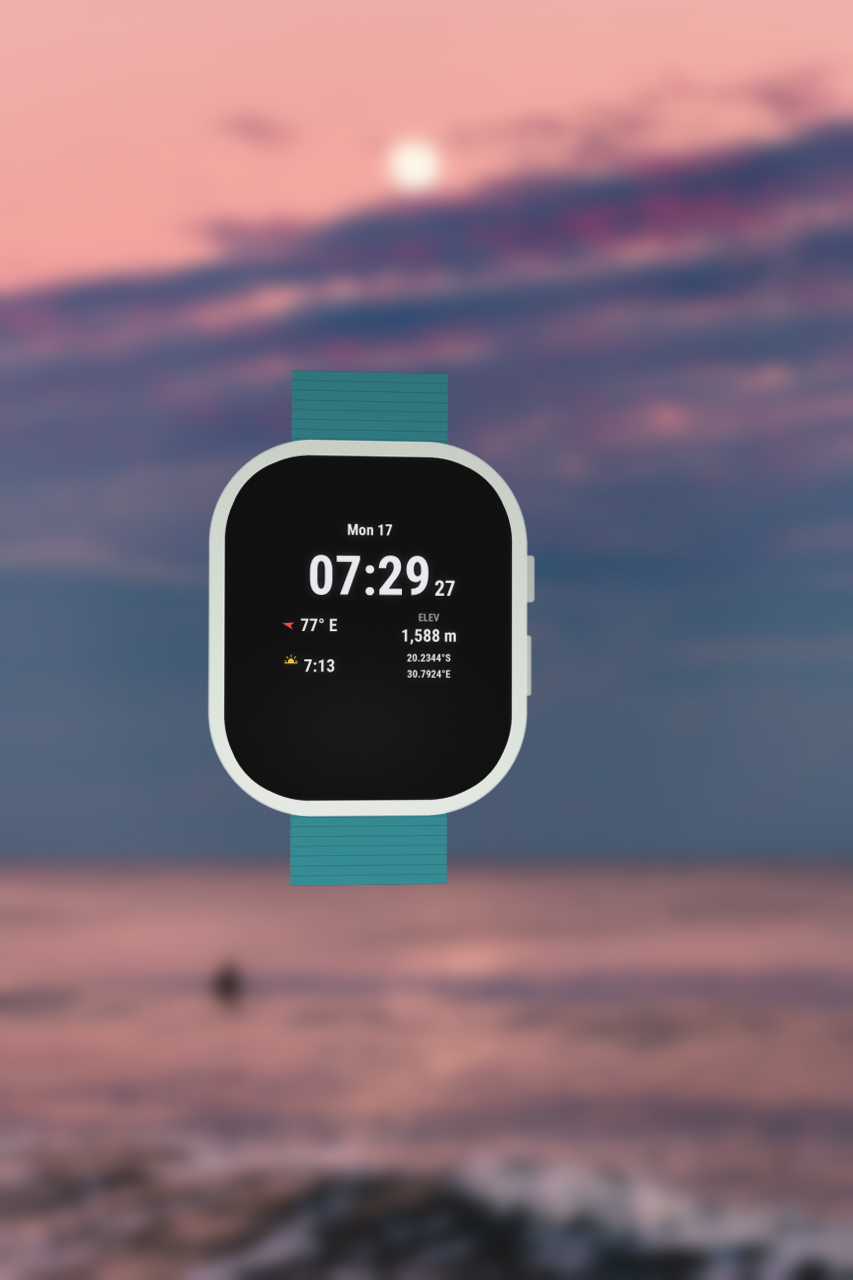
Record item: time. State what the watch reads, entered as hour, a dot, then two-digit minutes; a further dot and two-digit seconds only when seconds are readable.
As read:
7.29.27
